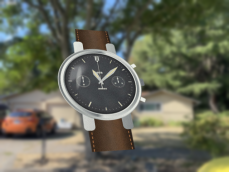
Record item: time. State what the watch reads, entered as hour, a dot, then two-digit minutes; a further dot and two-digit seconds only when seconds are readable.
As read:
11.08
